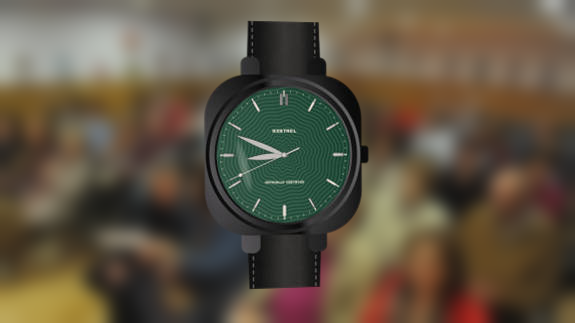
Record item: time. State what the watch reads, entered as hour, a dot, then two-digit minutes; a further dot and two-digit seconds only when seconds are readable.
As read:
8.48.41
